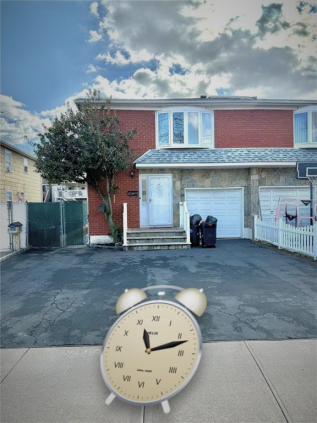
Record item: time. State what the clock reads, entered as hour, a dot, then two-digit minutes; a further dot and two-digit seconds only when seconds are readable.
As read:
11.12
